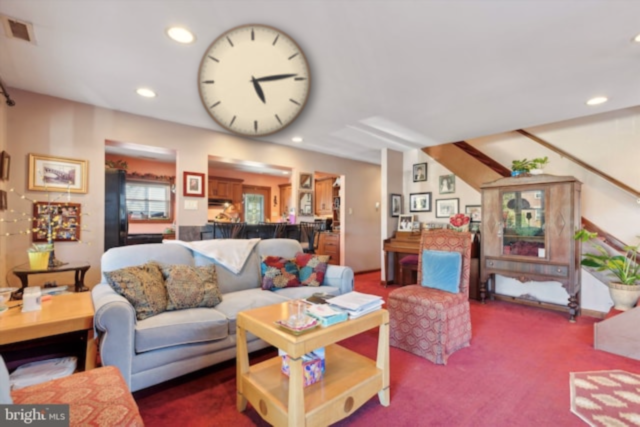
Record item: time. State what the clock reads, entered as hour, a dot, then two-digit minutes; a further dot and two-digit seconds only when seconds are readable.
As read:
5.14
